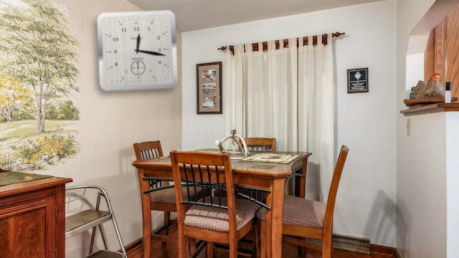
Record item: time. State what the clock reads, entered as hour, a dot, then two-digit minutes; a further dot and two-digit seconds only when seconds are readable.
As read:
12.17
